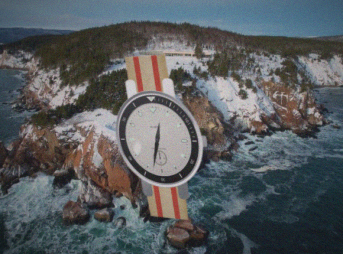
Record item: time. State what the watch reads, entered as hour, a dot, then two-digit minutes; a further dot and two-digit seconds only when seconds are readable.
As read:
12.33
